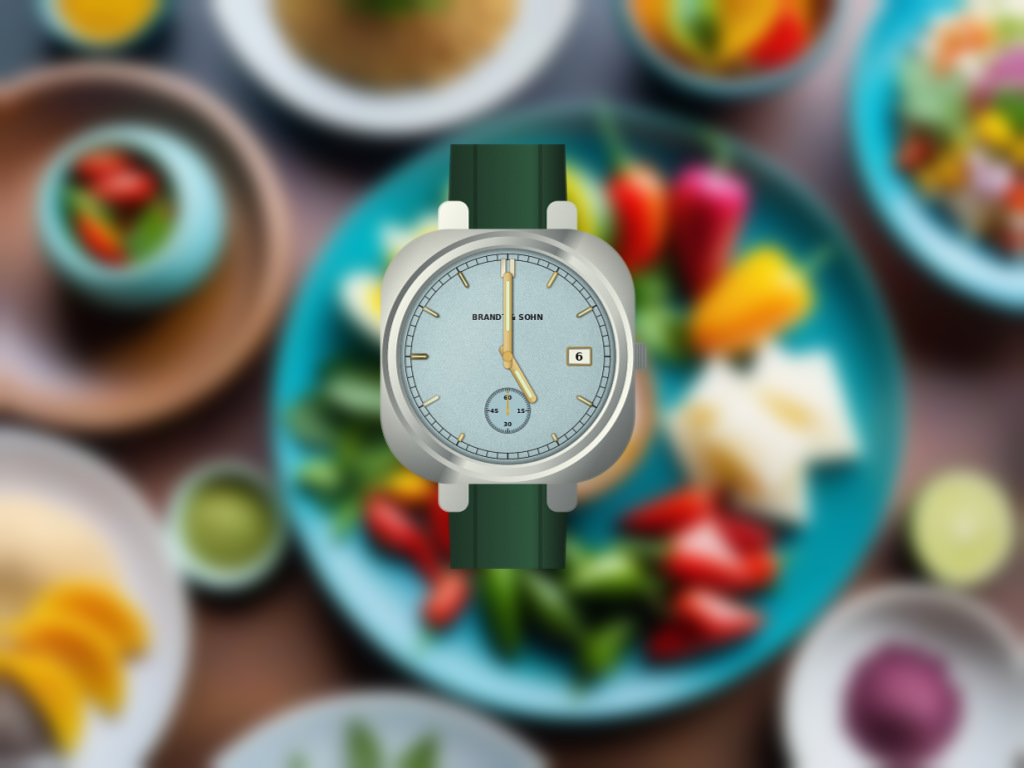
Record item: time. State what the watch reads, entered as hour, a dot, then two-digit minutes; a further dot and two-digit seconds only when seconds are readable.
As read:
5.00
